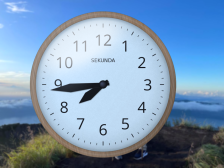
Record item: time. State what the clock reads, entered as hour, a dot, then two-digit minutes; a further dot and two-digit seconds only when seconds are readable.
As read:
7.44
